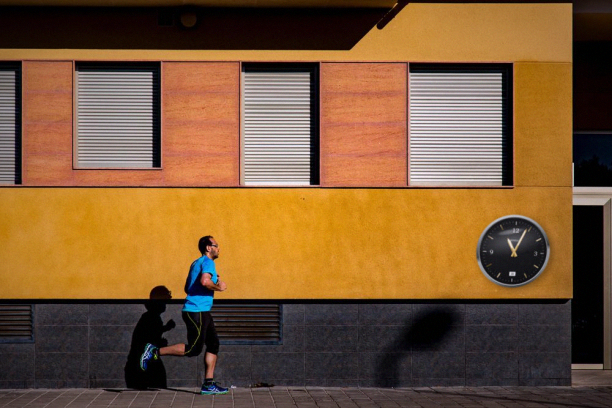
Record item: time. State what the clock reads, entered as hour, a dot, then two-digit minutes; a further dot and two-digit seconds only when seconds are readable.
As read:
11.04
